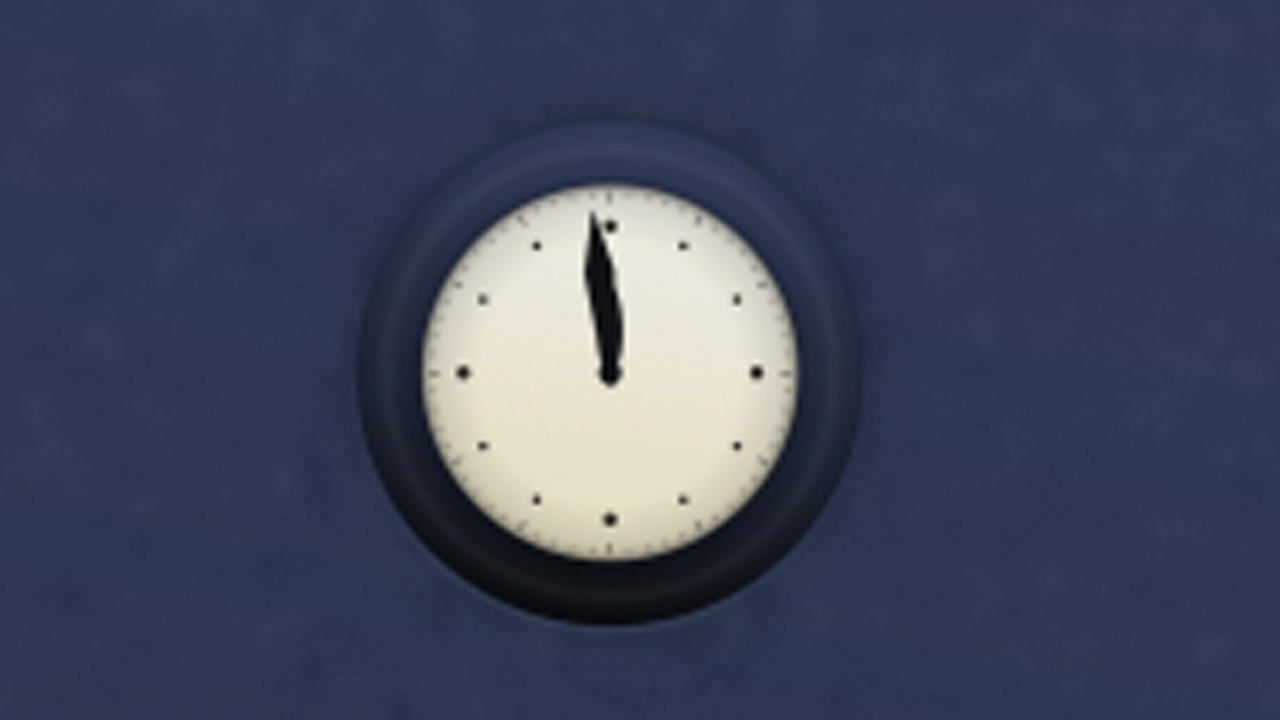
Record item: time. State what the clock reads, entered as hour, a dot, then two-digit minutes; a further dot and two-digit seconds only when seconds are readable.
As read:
11.59
